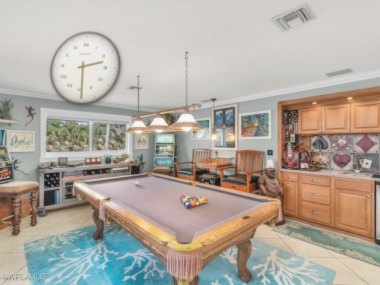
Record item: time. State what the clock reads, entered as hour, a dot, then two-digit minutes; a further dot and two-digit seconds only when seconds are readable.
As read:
2.29
